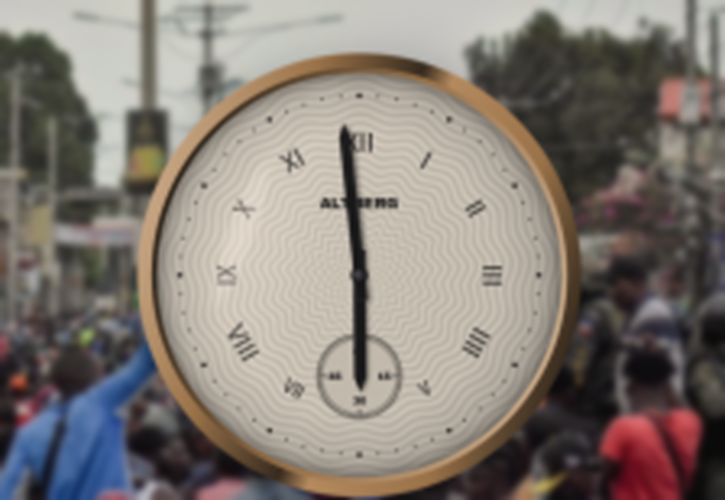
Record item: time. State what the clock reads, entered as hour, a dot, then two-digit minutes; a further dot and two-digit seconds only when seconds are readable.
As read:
5.59
